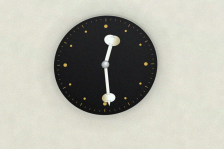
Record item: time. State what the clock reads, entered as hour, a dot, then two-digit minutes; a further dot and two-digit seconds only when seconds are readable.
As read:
12.29
